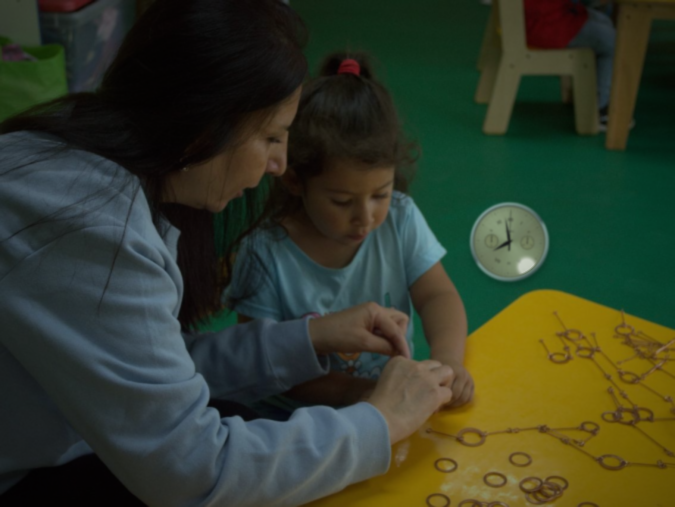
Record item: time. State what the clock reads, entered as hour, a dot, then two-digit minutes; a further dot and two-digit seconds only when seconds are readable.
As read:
7.58
